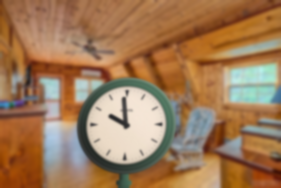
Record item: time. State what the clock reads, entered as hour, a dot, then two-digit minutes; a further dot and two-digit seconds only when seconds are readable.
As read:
9.59
